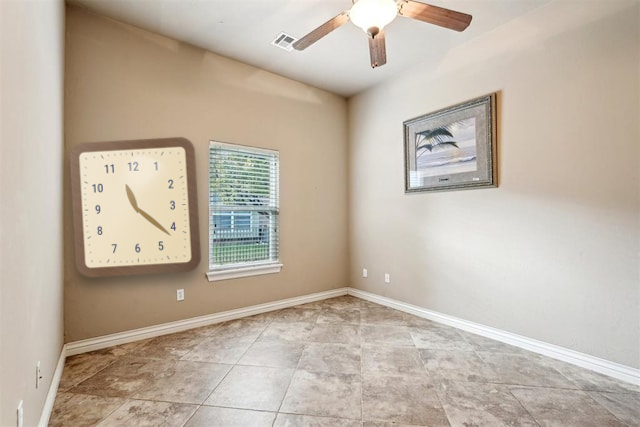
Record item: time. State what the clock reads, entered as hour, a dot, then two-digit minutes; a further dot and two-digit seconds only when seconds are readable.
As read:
11.22
